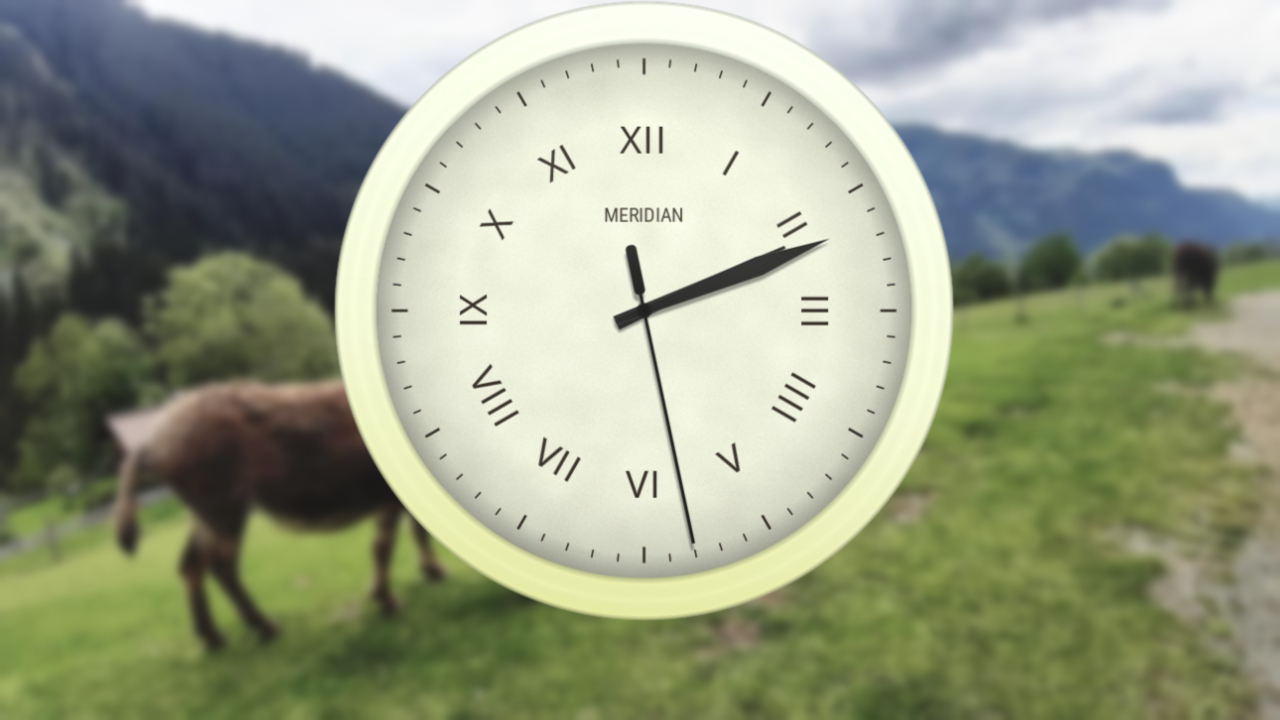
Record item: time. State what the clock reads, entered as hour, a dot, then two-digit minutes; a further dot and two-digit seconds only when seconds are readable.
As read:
2.11.28
